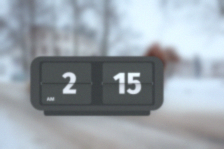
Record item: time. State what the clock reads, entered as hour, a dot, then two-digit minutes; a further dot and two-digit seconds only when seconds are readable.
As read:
2.15
